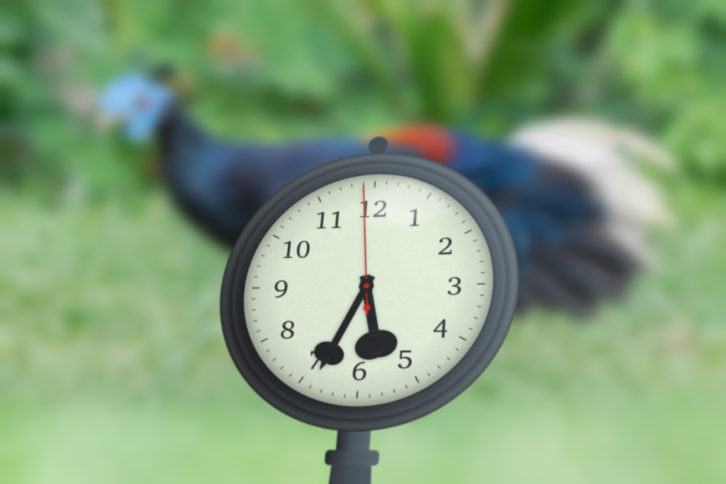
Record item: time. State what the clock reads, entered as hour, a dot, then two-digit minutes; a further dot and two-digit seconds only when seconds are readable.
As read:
5.33.59
